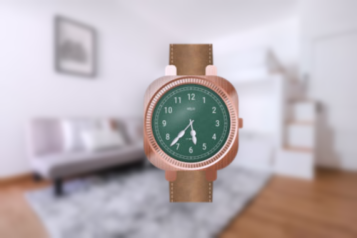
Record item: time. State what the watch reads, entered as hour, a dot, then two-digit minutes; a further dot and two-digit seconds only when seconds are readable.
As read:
5.37
